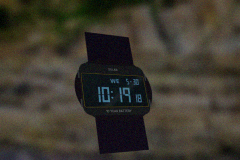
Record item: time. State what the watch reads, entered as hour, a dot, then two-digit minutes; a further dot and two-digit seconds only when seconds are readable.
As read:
10.19.18
